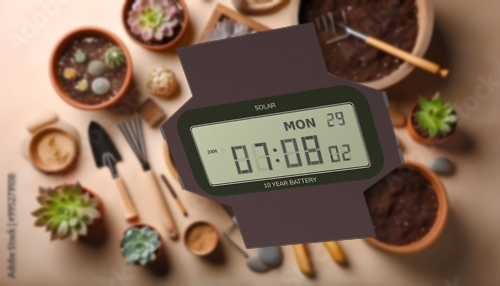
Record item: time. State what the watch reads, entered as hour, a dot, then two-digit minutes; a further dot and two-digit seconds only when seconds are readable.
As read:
7.08.02
